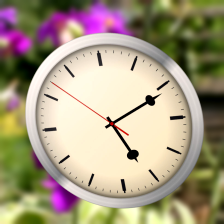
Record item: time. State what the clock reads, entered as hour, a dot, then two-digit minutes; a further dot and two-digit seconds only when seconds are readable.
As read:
5.10.52
